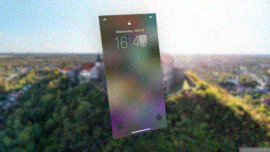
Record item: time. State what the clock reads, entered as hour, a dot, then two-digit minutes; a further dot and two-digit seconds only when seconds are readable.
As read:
16.49
